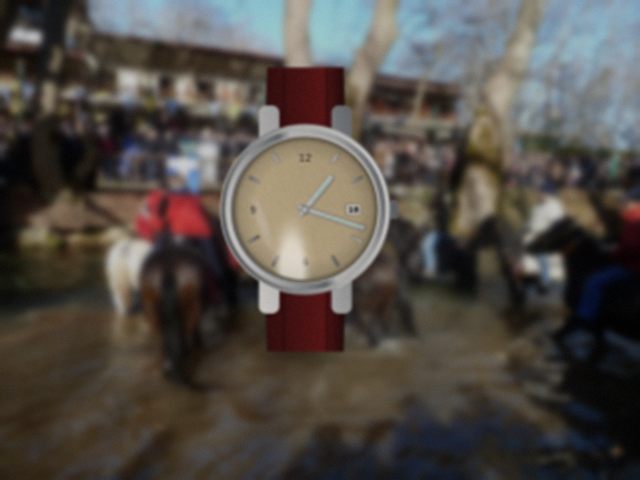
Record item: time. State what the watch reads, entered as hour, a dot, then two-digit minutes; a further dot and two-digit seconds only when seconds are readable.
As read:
1.18
